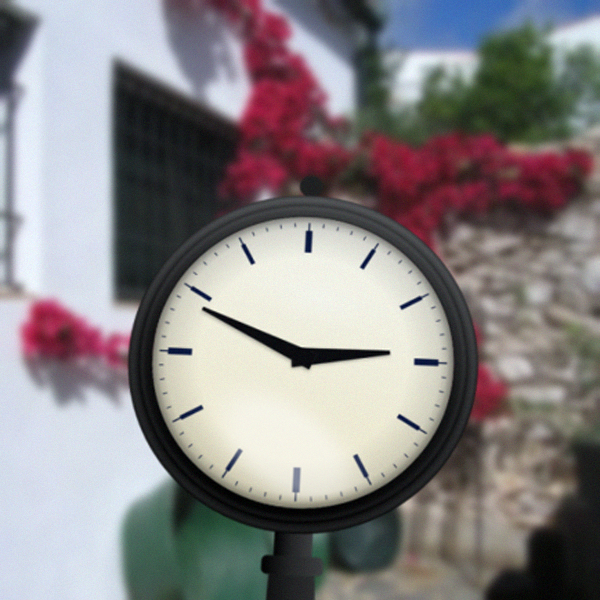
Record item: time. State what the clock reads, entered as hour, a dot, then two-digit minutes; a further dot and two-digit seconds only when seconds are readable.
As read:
2.49
